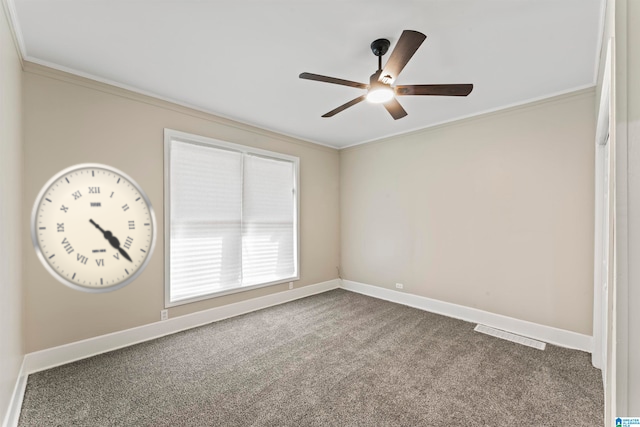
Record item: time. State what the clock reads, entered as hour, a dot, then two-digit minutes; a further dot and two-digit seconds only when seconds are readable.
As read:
4.23
